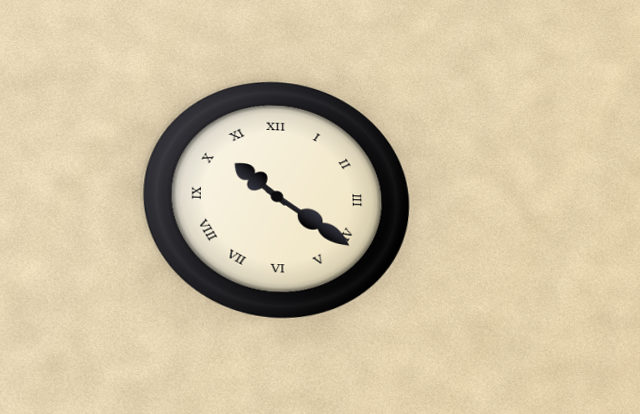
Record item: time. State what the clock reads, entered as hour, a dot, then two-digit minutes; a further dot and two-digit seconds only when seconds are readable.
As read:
10.21
